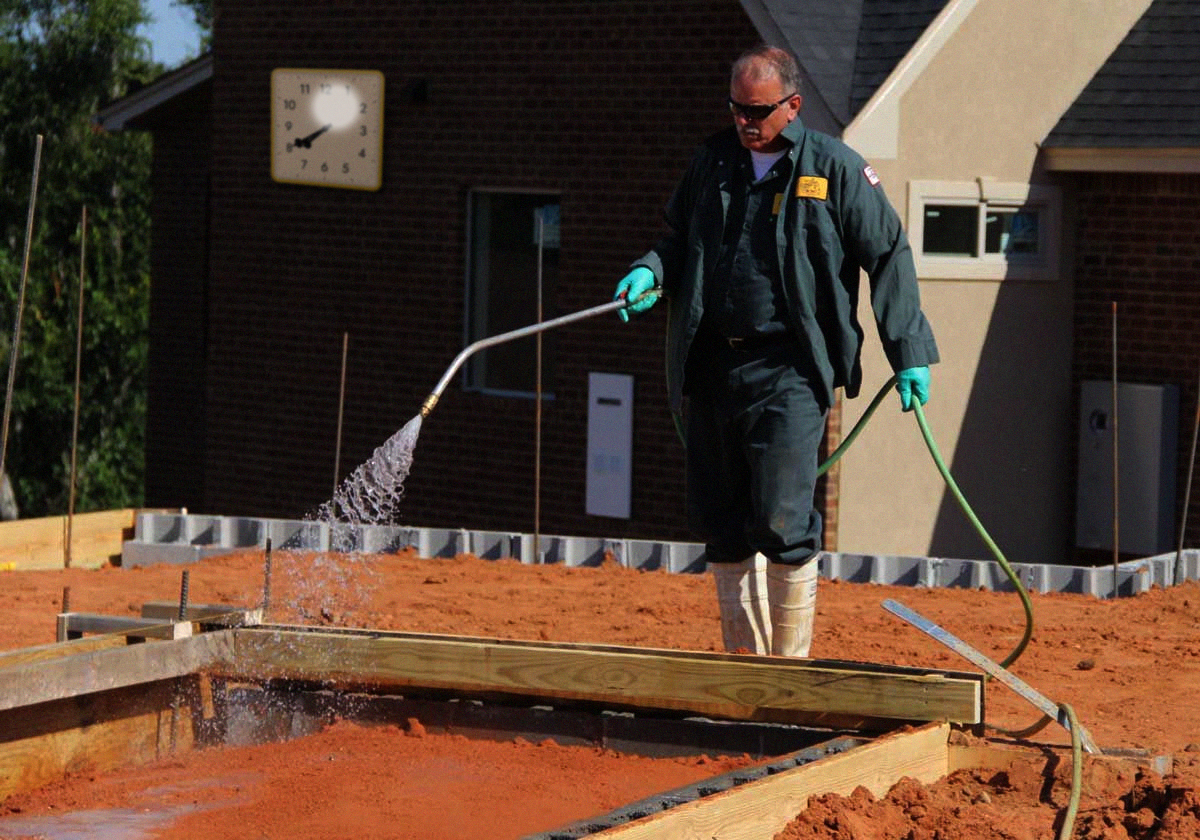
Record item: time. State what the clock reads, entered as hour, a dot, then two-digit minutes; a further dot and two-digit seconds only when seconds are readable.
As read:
7.40
